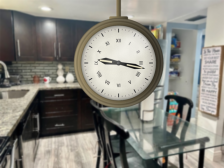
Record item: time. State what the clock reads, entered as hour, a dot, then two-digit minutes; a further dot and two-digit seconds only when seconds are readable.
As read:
9.17
